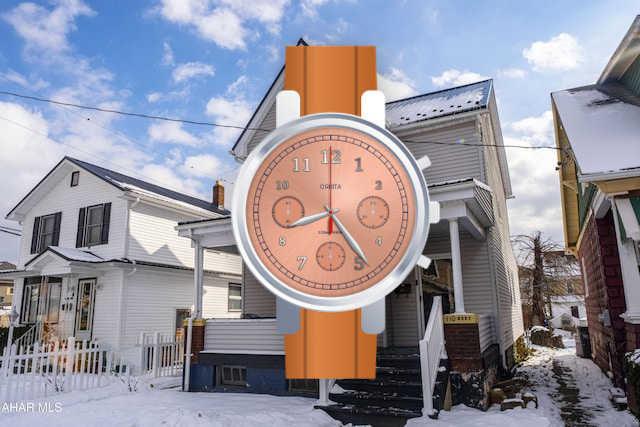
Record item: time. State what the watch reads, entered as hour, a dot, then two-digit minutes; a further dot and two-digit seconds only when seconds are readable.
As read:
8.24
